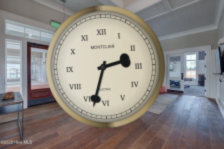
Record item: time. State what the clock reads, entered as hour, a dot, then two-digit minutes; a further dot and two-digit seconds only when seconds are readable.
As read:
2.33
